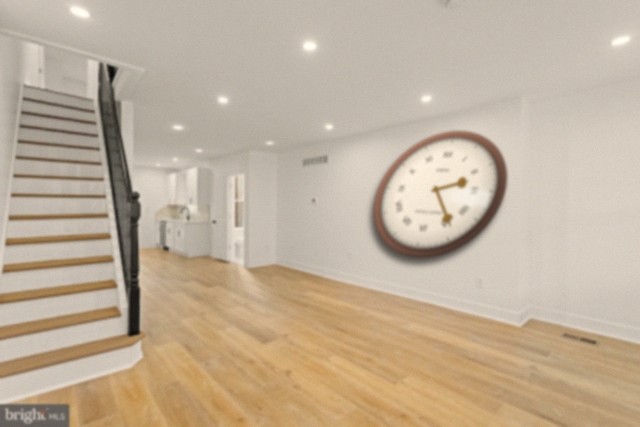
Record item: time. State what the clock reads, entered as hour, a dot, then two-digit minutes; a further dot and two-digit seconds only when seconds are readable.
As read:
2.24
